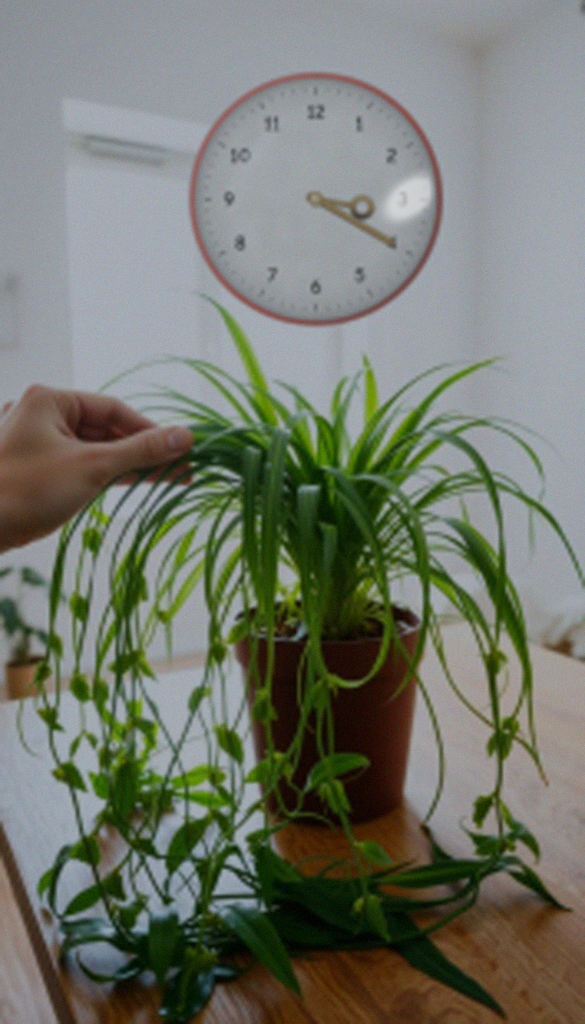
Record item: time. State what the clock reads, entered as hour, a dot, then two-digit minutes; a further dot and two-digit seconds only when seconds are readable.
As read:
3.20
